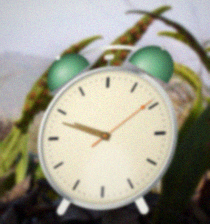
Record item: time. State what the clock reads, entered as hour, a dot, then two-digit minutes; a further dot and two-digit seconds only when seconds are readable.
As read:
9.48.09
